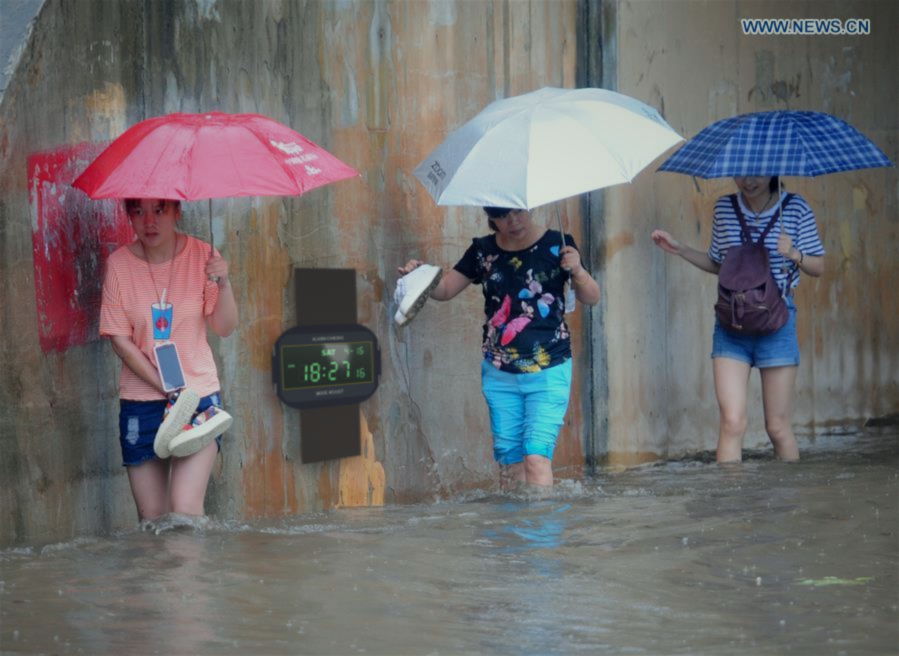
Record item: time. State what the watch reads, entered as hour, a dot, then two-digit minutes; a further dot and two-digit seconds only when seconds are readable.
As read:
18.27
